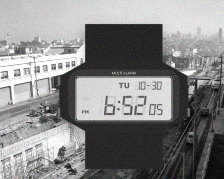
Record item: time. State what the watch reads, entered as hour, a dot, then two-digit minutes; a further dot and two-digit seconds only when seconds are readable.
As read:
6.52.05
